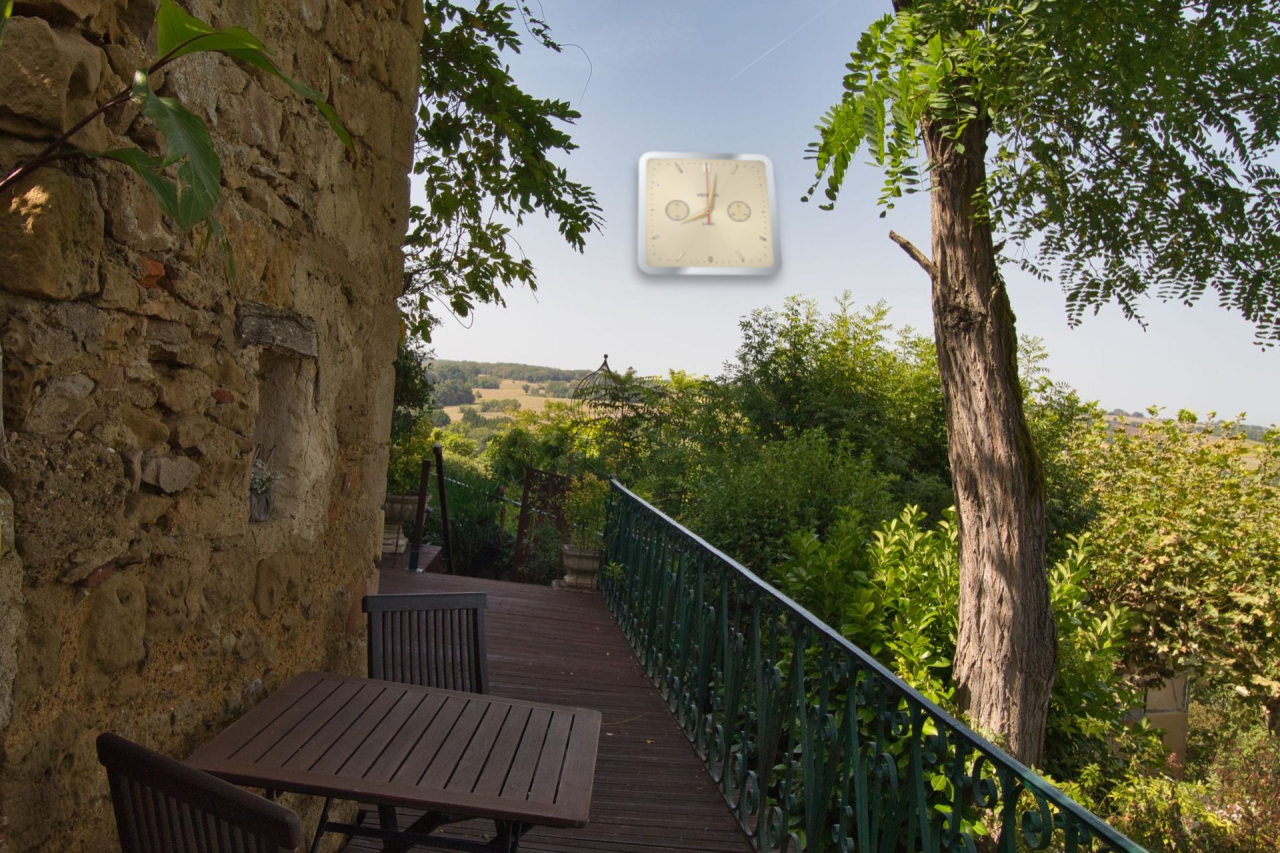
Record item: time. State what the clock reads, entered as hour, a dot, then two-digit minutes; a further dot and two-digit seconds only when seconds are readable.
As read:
8.02
